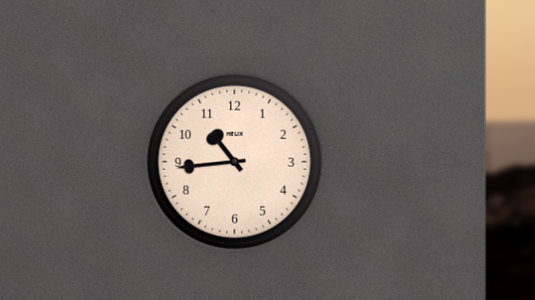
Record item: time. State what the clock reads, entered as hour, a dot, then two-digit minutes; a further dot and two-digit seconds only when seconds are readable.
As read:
10.44
